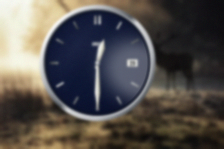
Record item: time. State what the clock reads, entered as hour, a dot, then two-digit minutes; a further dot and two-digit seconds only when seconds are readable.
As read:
12.30
